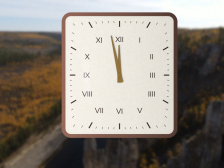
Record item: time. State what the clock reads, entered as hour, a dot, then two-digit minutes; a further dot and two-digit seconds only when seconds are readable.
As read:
11.58
